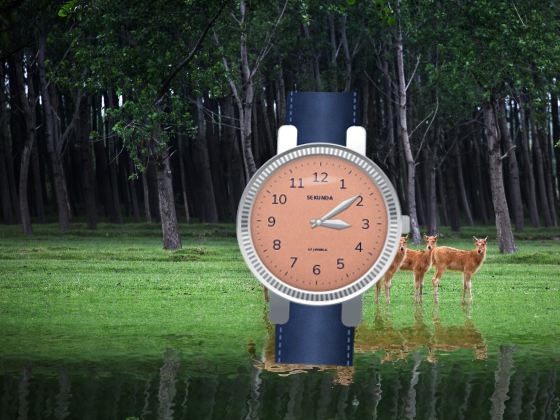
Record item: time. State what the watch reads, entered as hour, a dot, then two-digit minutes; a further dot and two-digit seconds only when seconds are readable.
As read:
3.09
